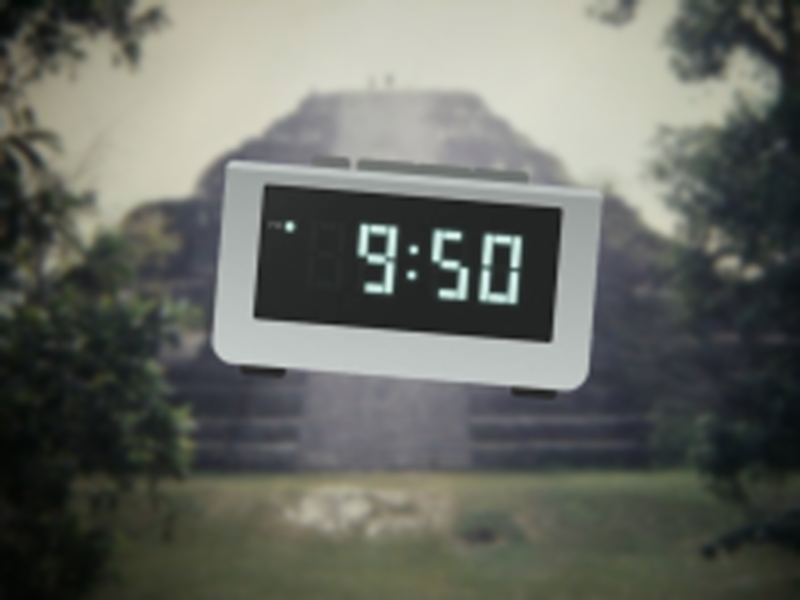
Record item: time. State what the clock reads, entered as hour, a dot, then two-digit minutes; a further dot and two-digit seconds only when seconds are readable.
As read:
9.50
